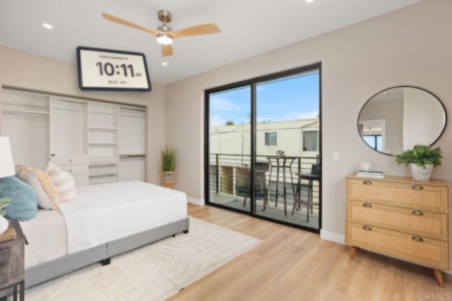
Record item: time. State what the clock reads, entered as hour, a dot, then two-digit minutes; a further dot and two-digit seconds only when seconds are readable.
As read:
10.11
